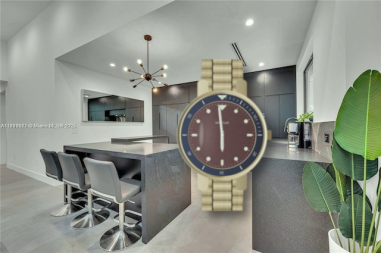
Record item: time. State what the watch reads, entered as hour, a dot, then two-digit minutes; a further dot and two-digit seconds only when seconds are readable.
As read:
5.59
